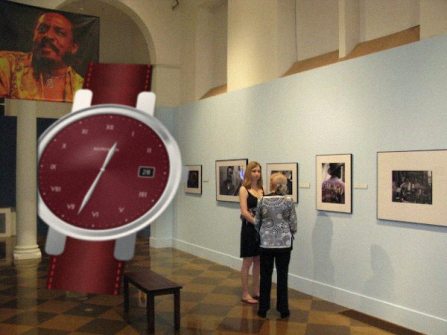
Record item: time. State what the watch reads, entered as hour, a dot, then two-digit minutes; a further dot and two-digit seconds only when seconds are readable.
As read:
12.33
